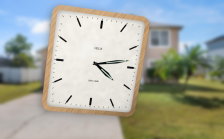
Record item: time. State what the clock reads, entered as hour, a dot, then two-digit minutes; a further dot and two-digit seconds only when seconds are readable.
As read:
4.13
